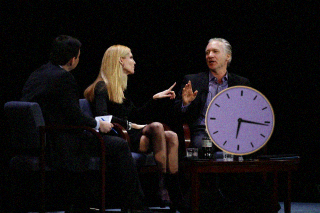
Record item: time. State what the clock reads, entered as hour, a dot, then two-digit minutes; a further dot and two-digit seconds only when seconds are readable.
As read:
6.16
